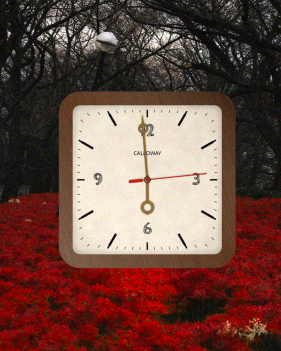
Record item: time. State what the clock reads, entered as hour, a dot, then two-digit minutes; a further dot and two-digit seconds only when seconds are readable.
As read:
5.59.14
